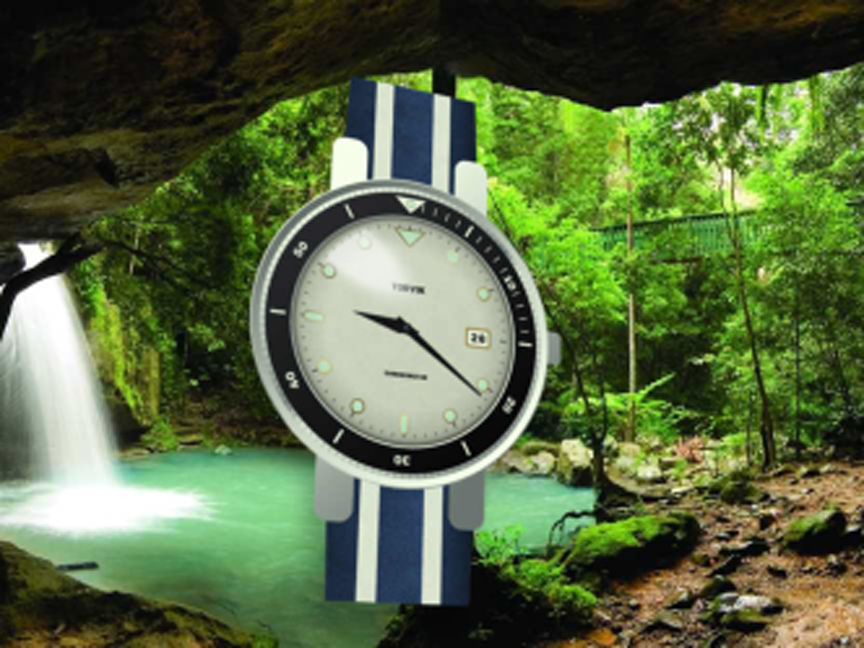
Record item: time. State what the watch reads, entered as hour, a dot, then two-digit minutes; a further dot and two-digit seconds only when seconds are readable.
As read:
9.21
